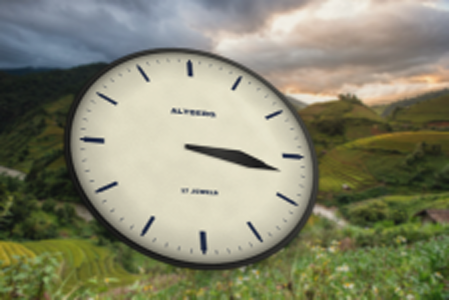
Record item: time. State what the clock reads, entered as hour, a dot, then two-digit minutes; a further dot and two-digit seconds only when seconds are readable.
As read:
3.17
